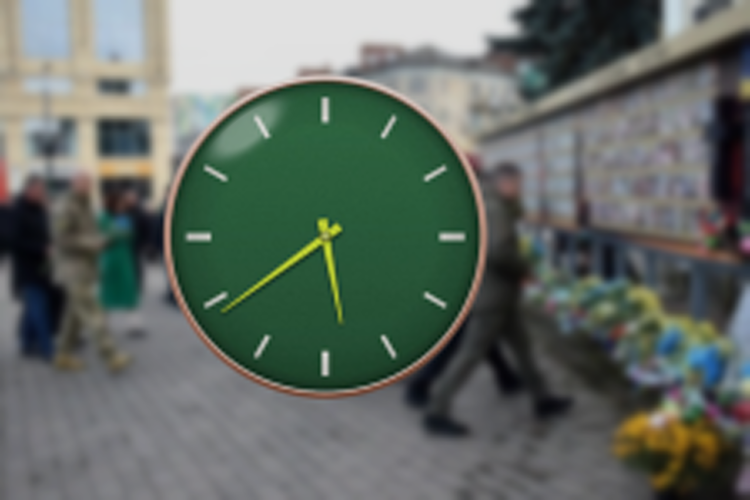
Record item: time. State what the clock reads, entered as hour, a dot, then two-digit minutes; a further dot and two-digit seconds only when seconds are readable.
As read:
5.39
